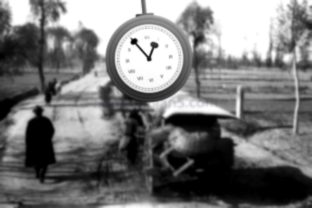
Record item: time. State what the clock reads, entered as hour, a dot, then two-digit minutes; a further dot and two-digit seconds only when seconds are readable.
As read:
12.54
